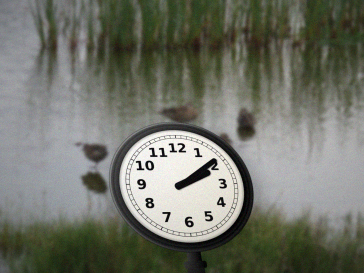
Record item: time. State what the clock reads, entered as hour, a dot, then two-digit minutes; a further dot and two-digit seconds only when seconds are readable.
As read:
2.09
